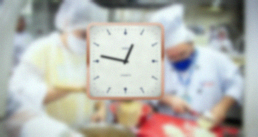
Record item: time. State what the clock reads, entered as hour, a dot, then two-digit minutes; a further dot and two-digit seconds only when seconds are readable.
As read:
12.47
